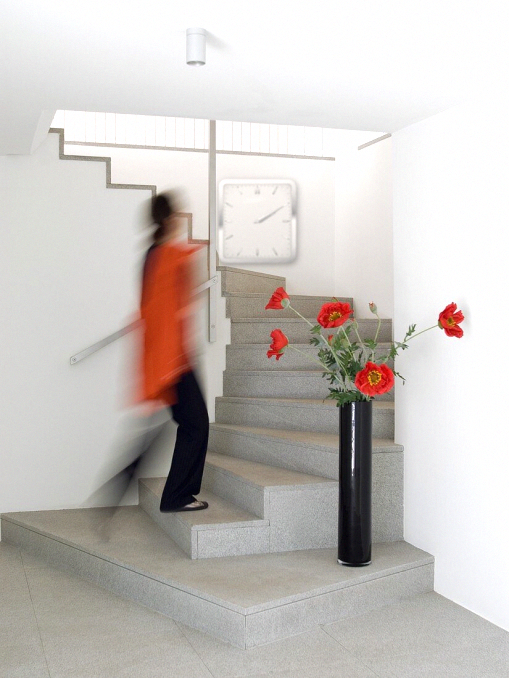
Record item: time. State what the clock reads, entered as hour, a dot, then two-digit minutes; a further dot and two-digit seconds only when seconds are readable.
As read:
2.10
